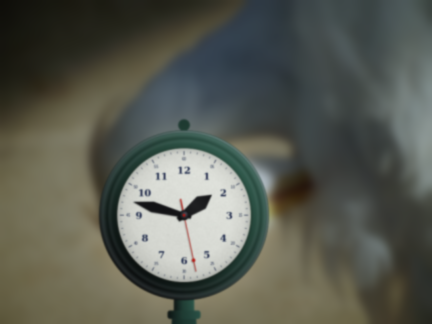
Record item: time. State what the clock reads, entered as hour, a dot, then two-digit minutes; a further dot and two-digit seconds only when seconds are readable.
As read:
1.47.28
